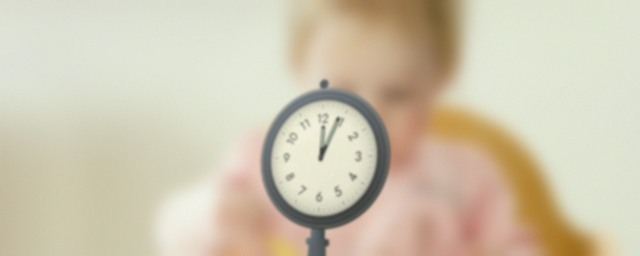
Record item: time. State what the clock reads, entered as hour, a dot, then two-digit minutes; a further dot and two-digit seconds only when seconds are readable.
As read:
12.04
